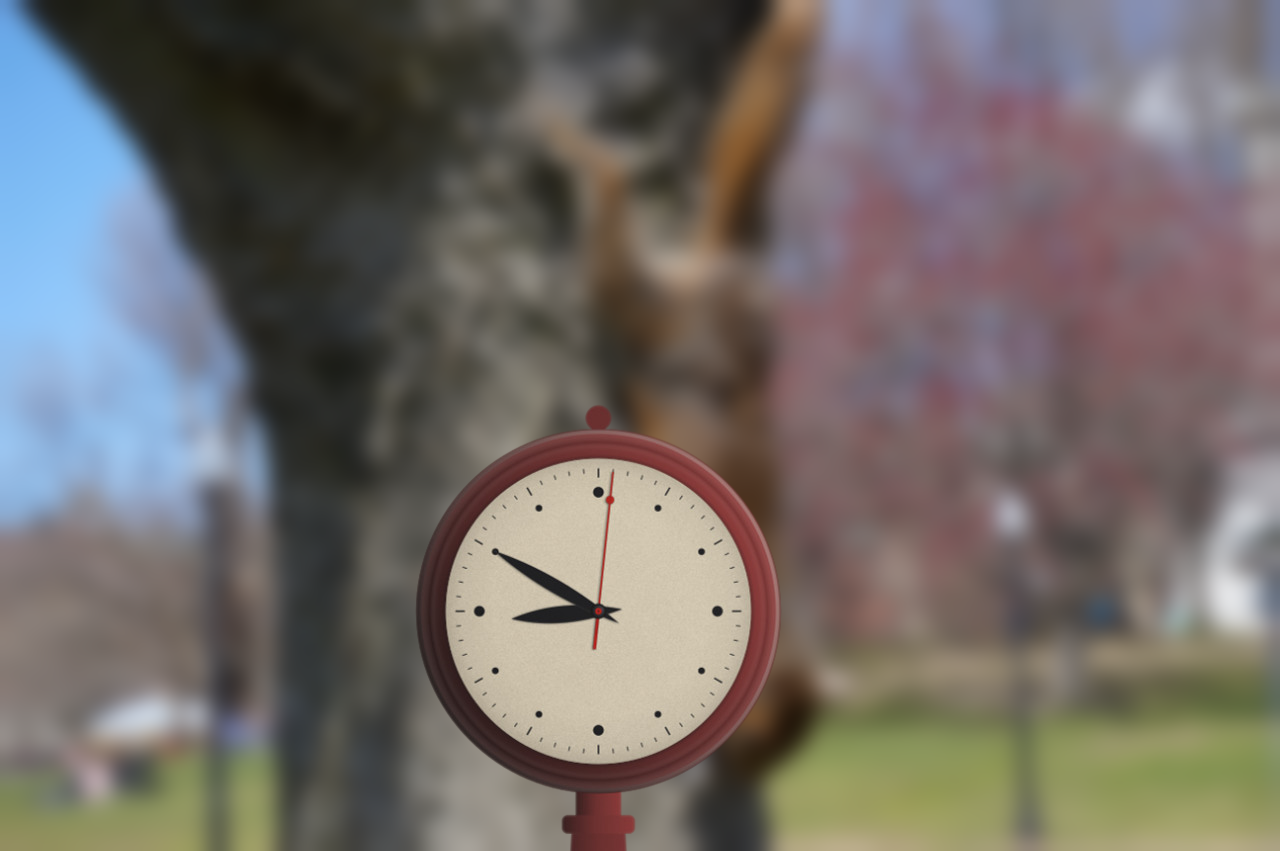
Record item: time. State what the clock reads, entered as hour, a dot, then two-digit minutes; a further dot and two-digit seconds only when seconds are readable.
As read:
8.50.01
